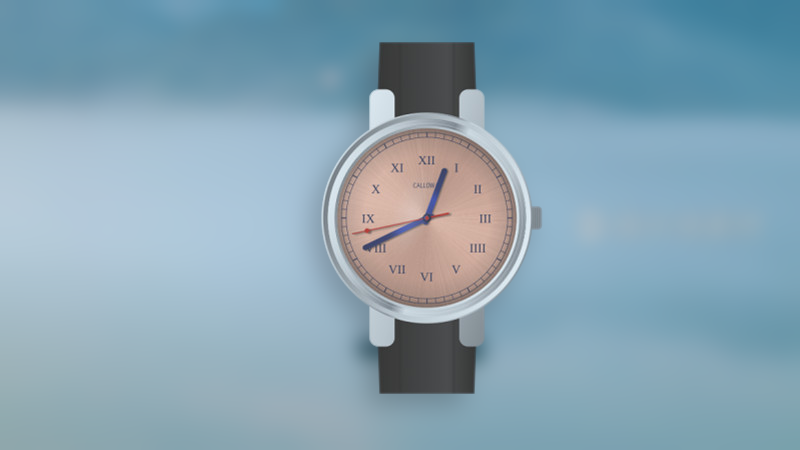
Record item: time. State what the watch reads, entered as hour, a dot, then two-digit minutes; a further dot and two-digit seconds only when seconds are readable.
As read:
12.40.43
